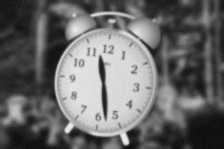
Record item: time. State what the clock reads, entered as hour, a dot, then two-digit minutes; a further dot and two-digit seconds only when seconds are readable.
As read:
11.28
